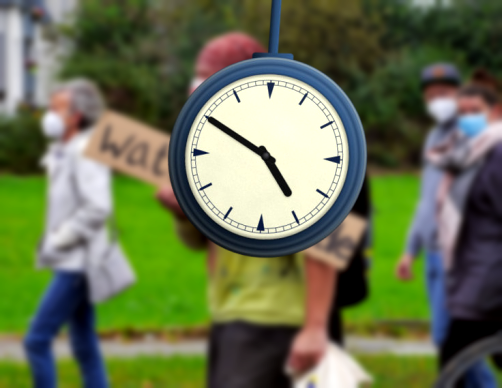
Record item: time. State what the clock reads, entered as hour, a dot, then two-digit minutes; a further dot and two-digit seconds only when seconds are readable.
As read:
4.50
